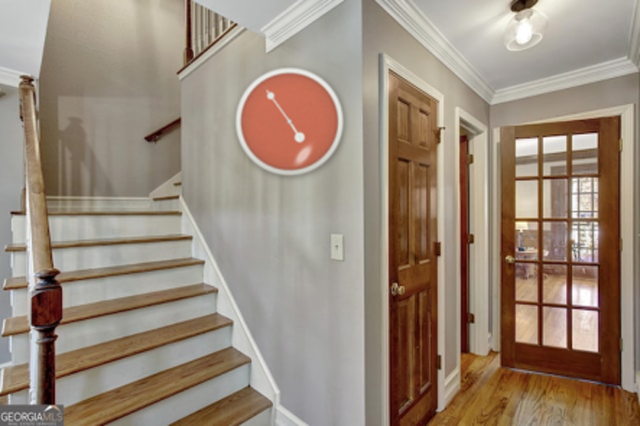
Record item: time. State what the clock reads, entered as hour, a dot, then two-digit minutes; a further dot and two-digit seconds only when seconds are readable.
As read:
4.54
